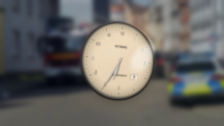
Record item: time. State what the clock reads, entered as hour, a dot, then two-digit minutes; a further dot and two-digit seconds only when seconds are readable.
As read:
6.35
